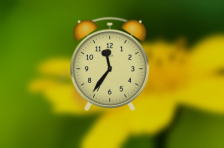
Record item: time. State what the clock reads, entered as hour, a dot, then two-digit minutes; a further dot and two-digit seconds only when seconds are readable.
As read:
11.36
